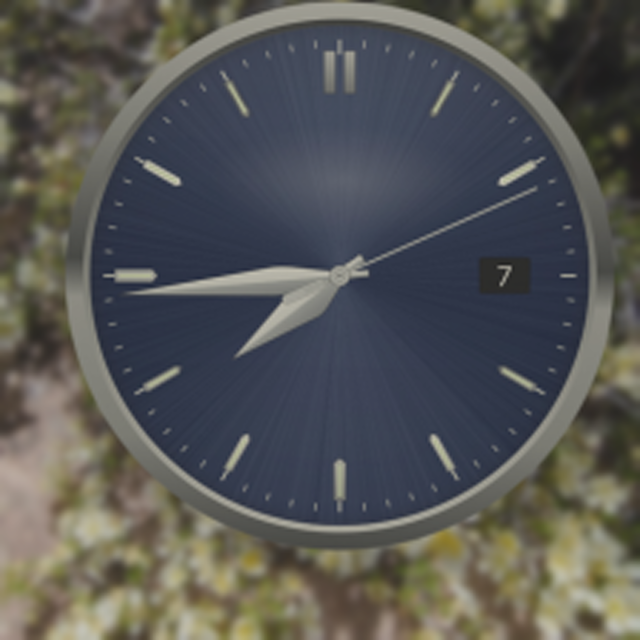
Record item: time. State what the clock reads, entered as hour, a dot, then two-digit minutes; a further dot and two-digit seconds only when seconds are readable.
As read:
7.44.11
